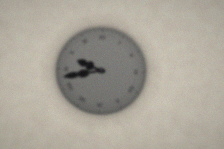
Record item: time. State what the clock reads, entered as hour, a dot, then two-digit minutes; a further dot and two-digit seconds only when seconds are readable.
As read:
9.43
